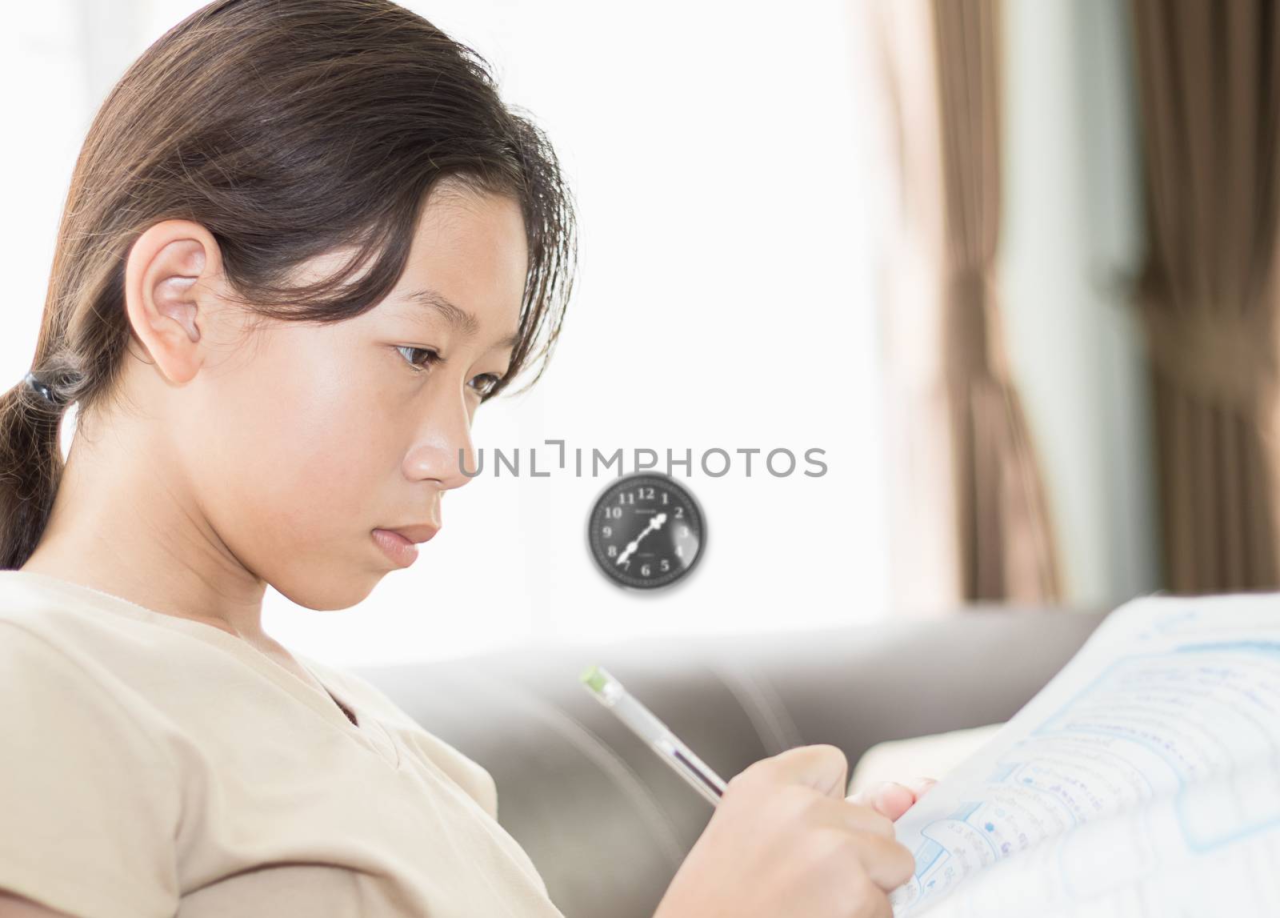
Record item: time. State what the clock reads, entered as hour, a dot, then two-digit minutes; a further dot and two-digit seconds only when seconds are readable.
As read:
1.37
